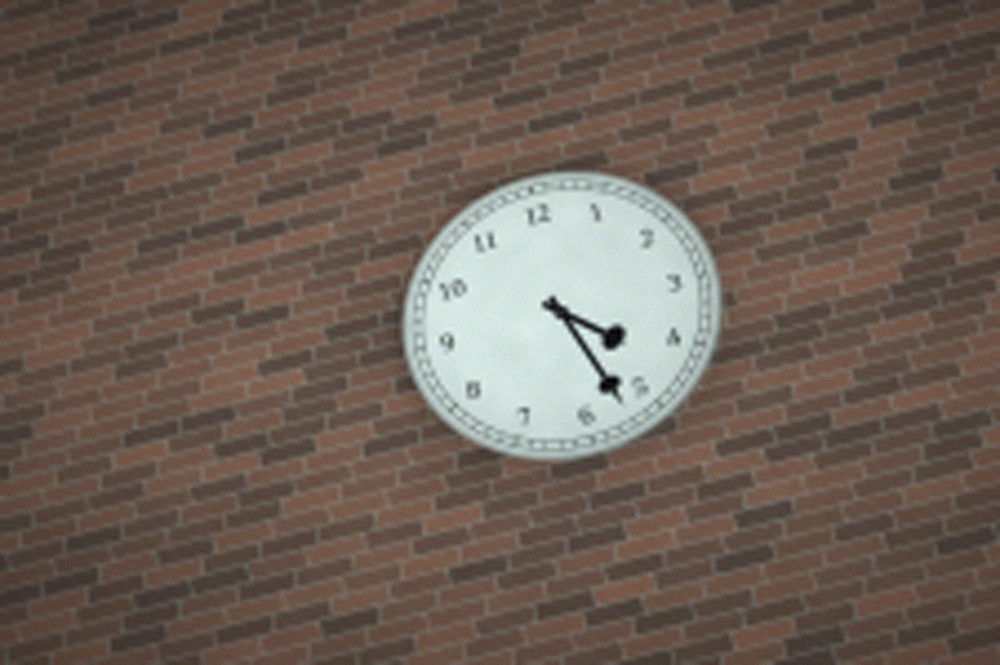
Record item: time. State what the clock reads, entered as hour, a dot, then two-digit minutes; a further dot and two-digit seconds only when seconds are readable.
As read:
4.27
